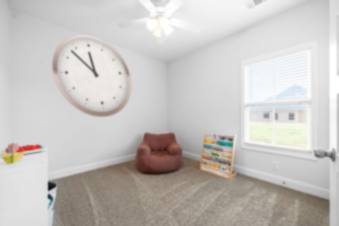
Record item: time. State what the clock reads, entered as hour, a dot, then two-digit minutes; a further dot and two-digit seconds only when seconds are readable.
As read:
11.53
